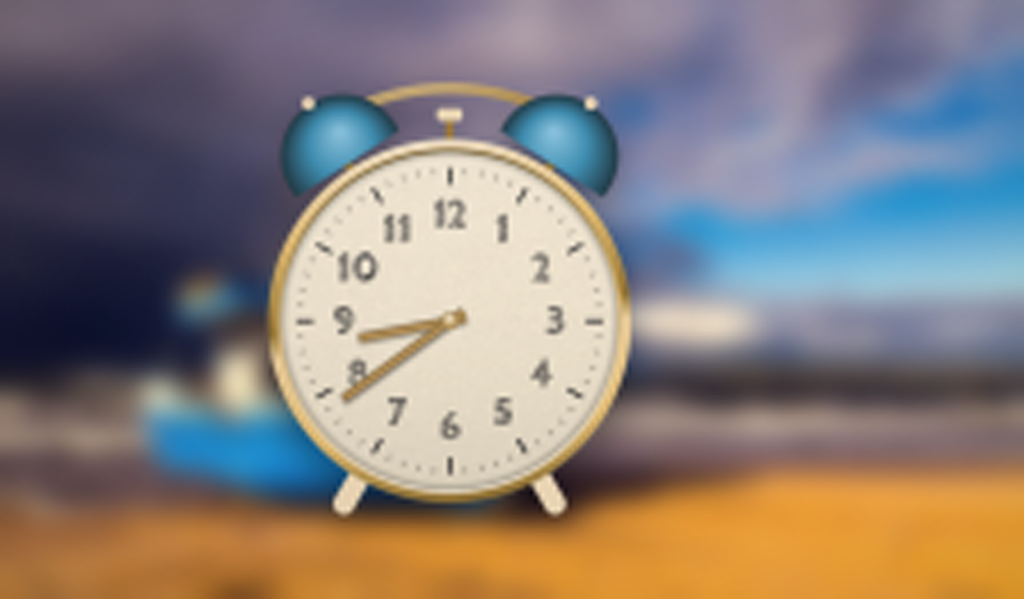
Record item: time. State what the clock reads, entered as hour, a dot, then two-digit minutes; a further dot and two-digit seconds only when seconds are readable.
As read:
8.39
